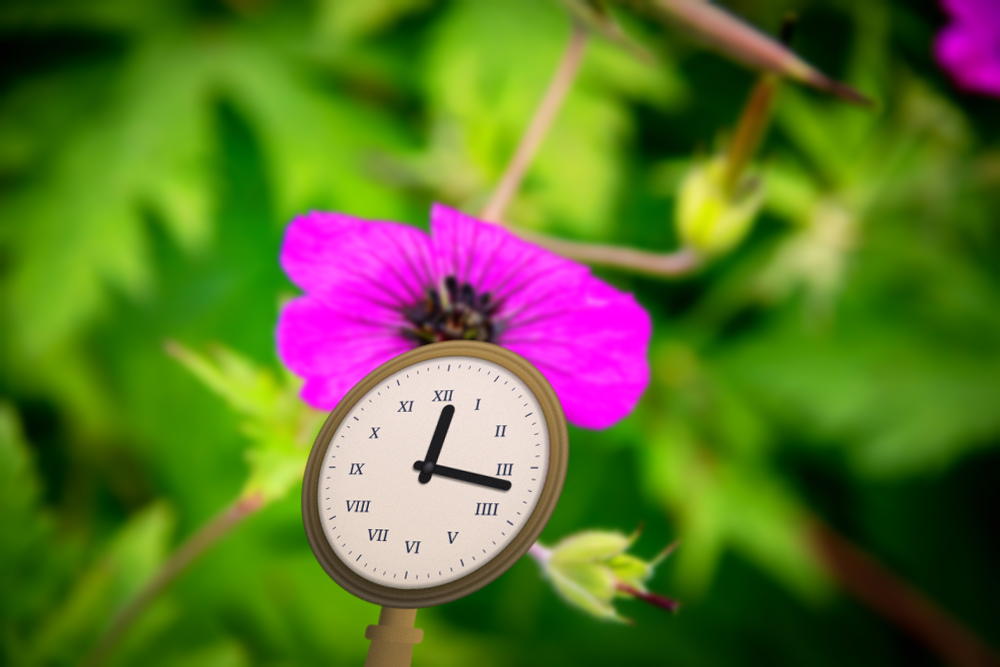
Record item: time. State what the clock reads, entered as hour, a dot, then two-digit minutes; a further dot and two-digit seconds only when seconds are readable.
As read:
12.17
